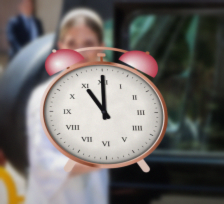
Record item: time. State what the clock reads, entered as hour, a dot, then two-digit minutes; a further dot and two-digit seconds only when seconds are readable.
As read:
11.00
